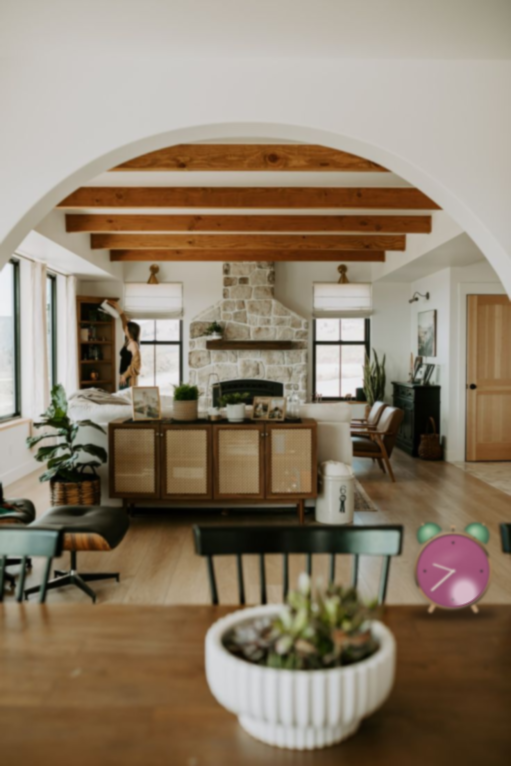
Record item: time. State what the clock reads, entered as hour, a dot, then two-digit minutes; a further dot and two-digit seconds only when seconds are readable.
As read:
9.38
